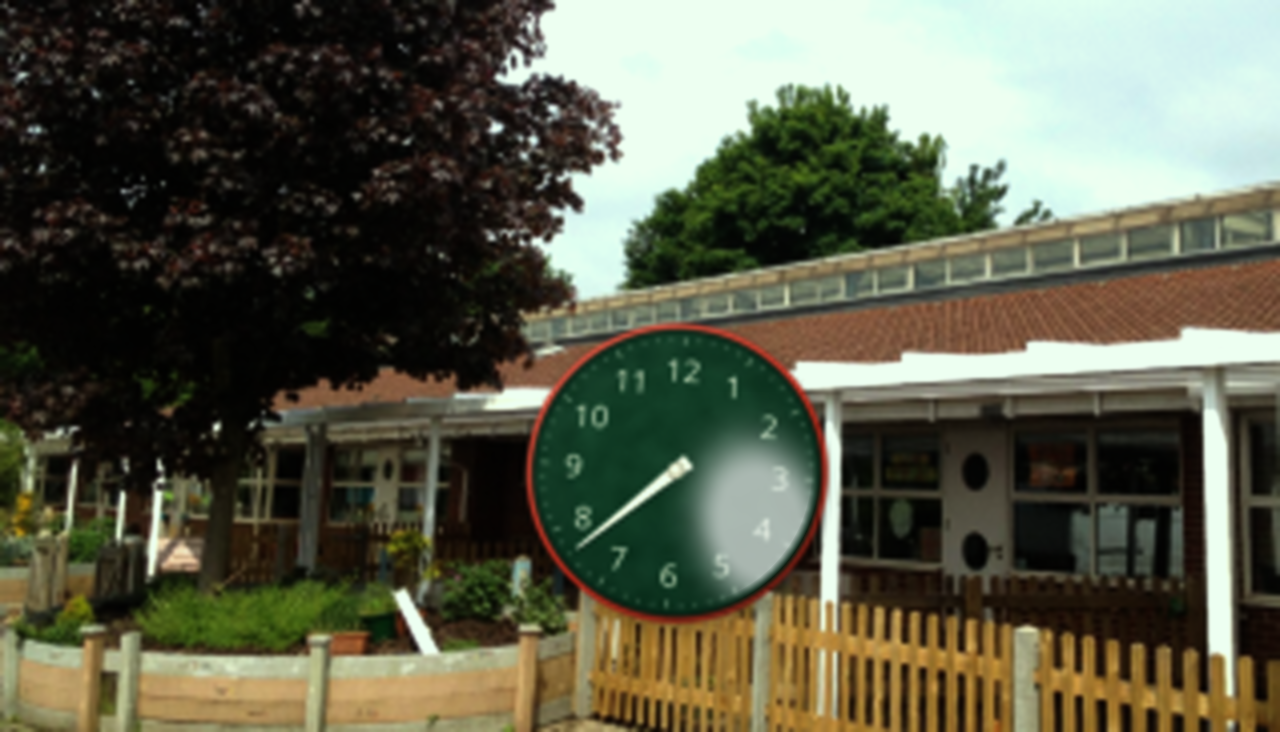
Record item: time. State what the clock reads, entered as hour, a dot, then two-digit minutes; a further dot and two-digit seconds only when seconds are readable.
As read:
7.38
